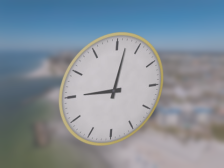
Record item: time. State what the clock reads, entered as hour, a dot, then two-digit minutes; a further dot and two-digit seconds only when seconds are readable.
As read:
9.02
